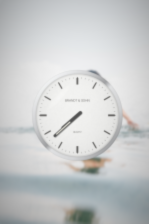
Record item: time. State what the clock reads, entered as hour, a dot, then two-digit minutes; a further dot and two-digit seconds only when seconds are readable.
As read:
7.38
